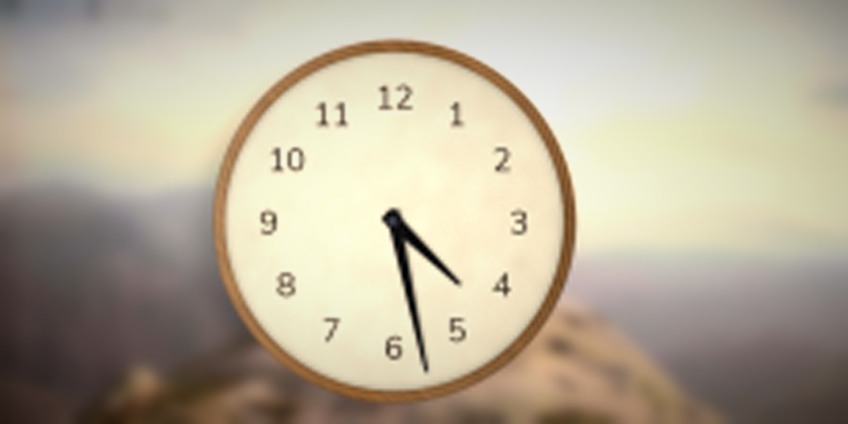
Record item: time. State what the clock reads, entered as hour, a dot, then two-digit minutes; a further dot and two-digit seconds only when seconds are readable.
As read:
4.28
